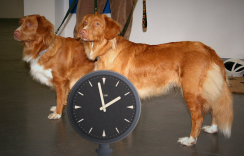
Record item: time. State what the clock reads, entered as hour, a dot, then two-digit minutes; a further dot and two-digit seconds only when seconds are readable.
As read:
1.58
